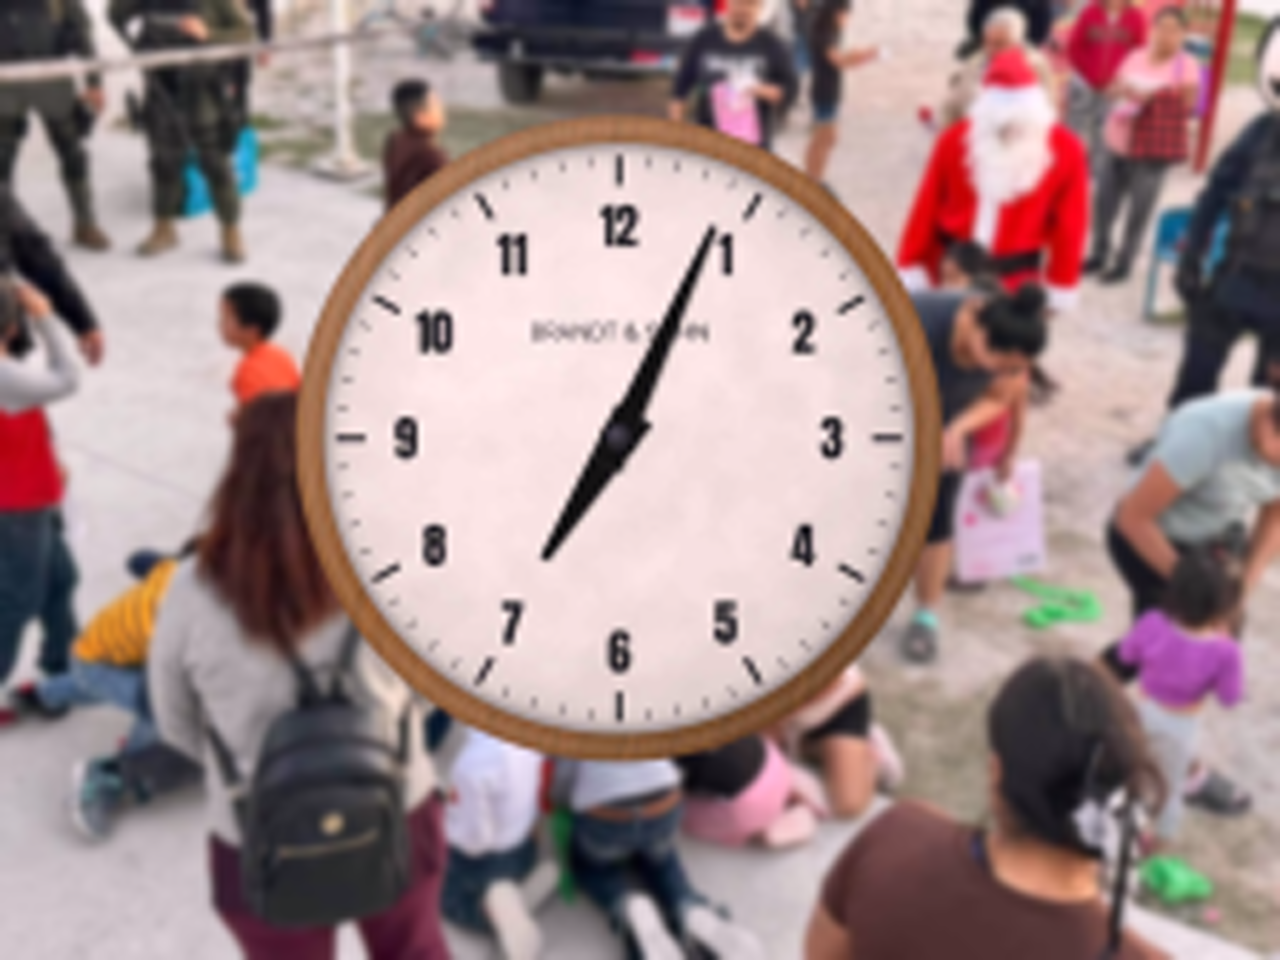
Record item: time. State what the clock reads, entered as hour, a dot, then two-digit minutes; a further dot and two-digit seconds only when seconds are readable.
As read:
7.04
